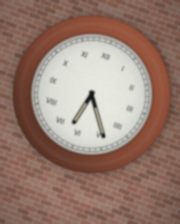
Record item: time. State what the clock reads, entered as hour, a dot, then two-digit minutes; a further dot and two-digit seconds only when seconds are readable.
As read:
6.24
